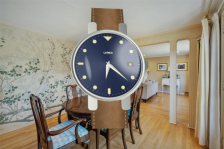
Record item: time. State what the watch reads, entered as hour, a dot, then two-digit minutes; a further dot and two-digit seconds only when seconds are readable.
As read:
6.22
